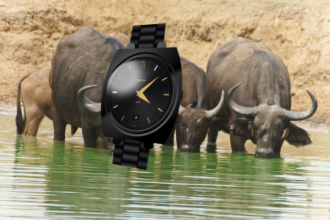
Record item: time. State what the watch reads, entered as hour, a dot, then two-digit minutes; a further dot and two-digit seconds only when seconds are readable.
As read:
4.08
